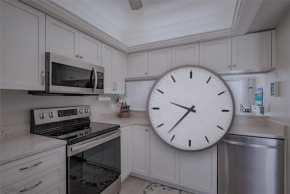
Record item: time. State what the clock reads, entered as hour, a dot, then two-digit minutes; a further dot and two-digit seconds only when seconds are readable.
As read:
9.37
